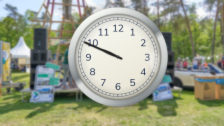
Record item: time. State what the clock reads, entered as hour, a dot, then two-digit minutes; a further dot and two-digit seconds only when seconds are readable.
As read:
9.49
